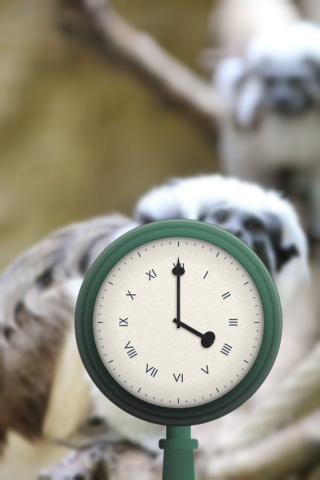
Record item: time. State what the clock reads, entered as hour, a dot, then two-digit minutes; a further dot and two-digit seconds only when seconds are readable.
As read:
4.00
